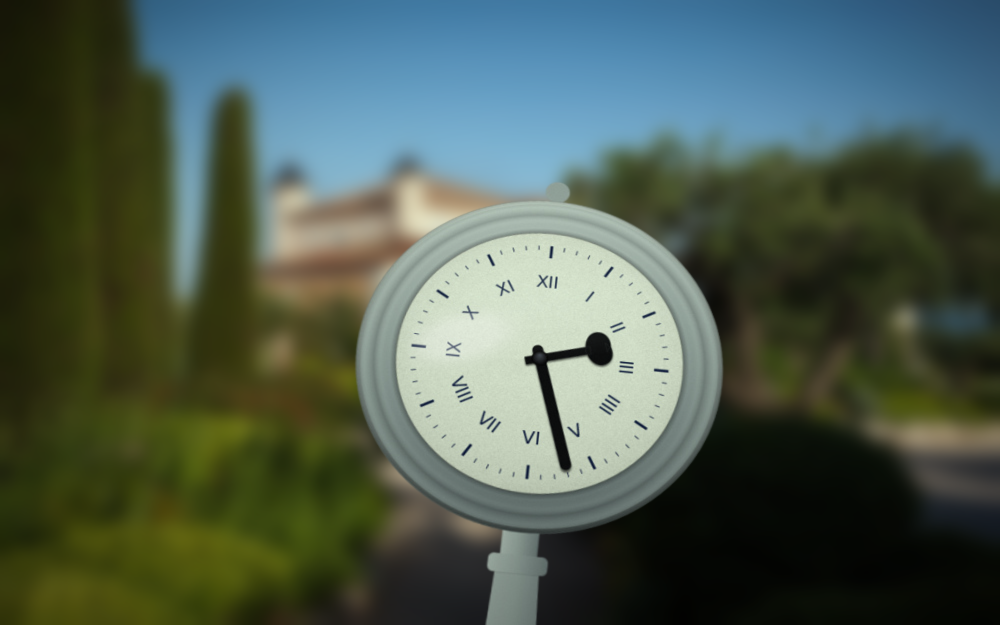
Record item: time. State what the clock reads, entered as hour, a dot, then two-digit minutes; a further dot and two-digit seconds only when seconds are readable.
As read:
2.27
